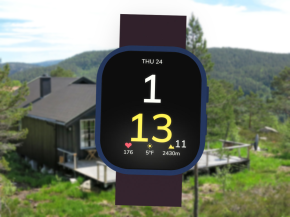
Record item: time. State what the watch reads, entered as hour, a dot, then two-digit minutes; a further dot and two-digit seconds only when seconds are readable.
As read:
1.13.11
